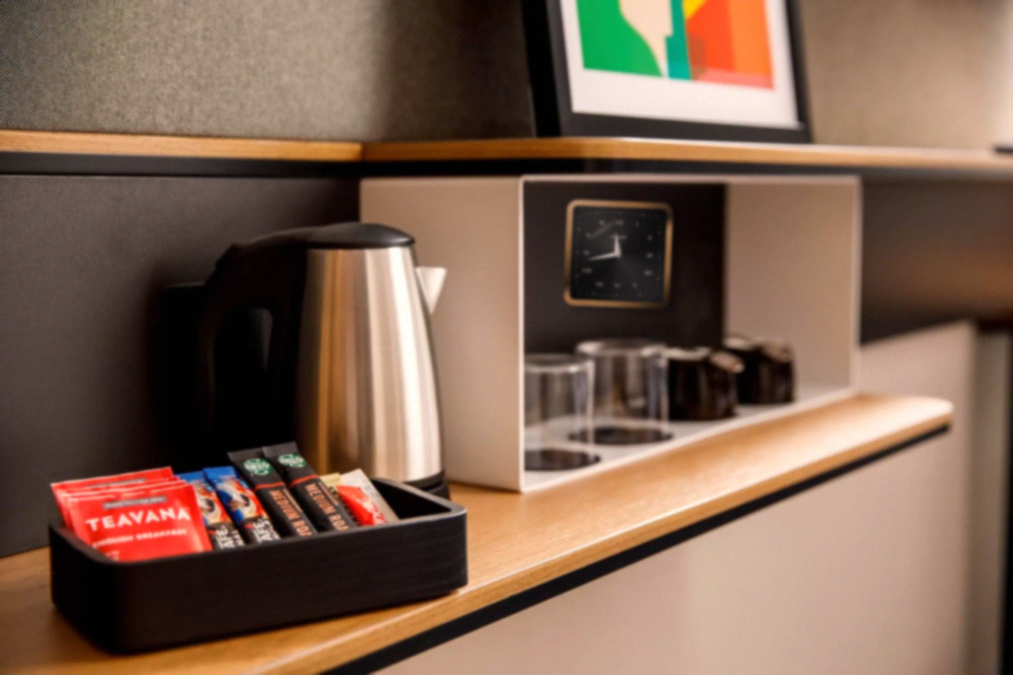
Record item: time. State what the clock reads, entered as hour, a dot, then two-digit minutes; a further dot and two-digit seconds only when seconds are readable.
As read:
11.43
